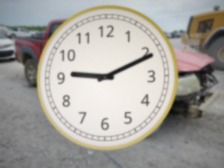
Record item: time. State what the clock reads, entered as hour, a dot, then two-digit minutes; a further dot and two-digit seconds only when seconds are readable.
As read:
9.11
